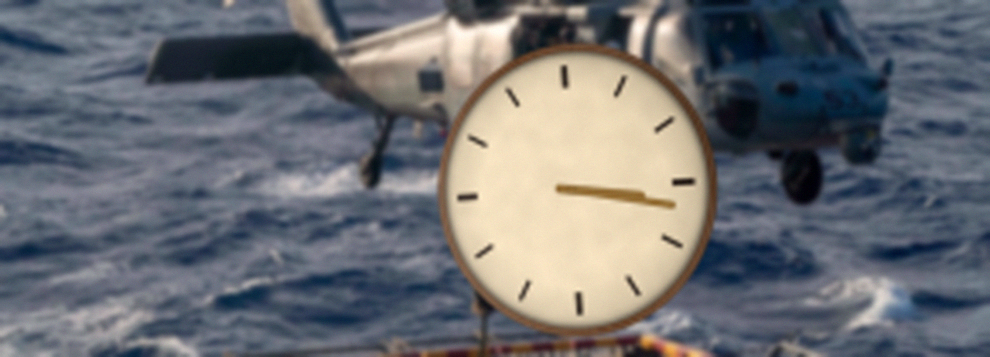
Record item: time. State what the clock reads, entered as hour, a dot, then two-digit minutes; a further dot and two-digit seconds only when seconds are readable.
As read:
3.17
